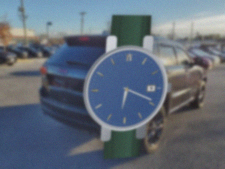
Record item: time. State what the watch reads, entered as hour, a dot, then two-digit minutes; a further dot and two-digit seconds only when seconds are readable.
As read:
6.19
